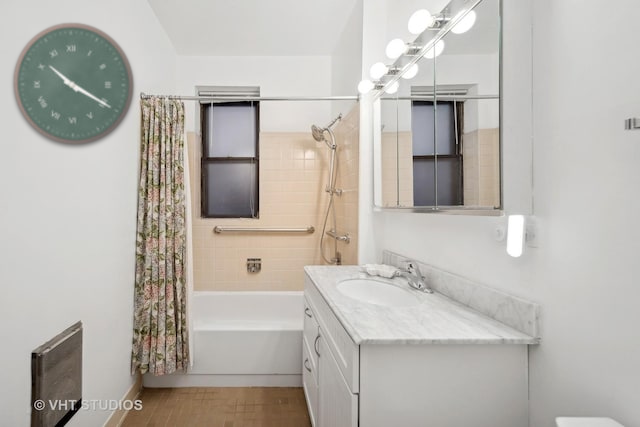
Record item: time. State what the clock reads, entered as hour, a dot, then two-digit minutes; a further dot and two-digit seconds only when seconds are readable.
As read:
10.20
